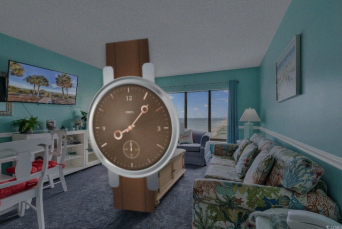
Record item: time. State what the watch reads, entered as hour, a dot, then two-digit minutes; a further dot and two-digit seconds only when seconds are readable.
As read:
8.07
